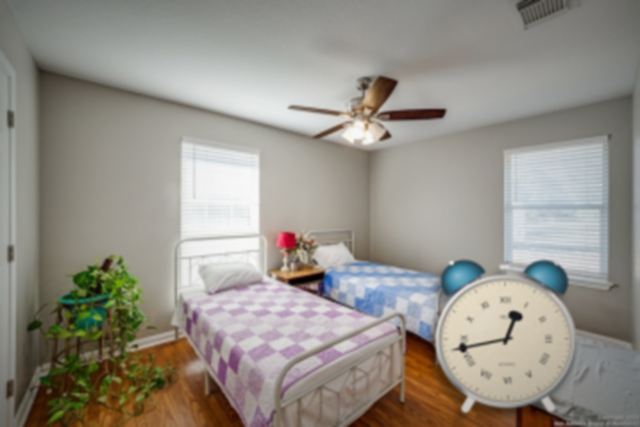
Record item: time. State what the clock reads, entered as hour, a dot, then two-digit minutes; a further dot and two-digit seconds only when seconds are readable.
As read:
12.43
